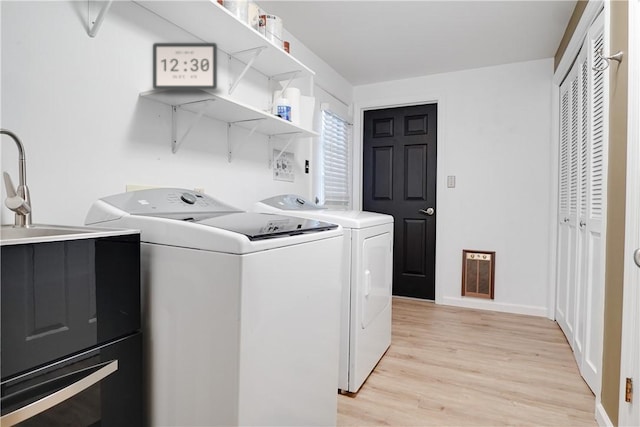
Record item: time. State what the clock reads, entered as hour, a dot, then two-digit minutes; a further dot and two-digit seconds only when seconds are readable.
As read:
12.30
